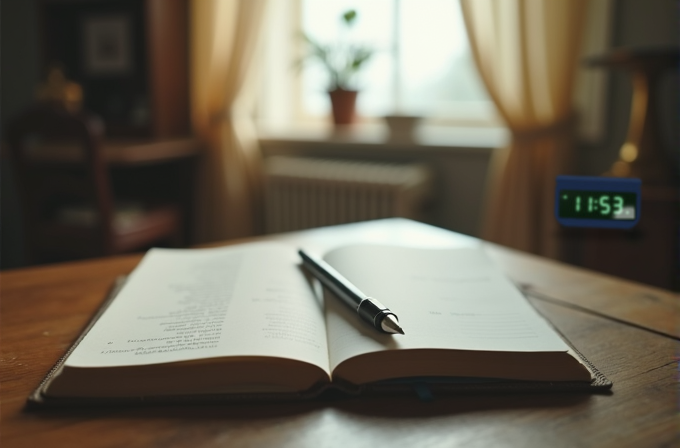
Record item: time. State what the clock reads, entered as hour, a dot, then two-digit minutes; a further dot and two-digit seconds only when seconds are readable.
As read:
11.53
